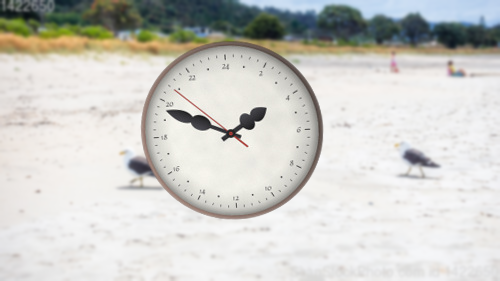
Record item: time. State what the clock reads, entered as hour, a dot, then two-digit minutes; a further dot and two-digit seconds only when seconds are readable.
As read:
3.48.52
